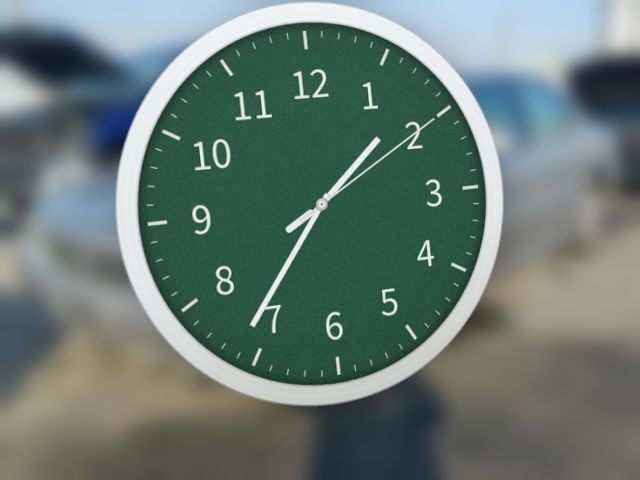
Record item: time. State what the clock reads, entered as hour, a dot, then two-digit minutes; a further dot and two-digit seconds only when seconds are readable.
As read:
1.36.10
